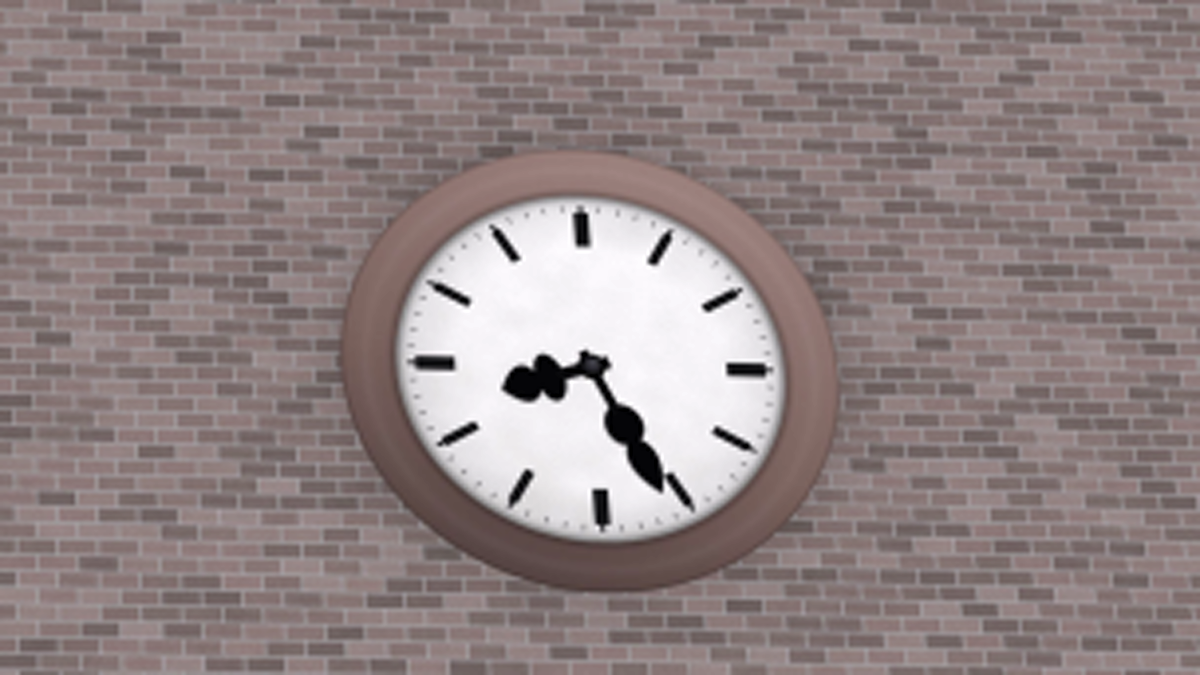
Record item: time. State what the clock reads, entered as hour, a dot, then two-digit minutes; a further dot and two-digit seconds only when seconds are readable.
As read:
8.26
